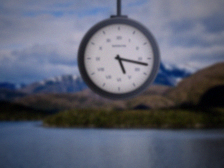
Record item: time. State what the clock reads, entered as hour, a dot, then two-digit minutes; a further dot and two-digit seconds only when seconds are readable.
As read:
5.17
